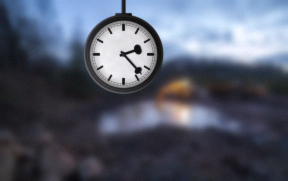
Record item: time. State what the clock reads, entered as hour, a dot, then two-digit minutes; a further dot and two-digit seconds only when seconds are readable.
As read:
2.23
